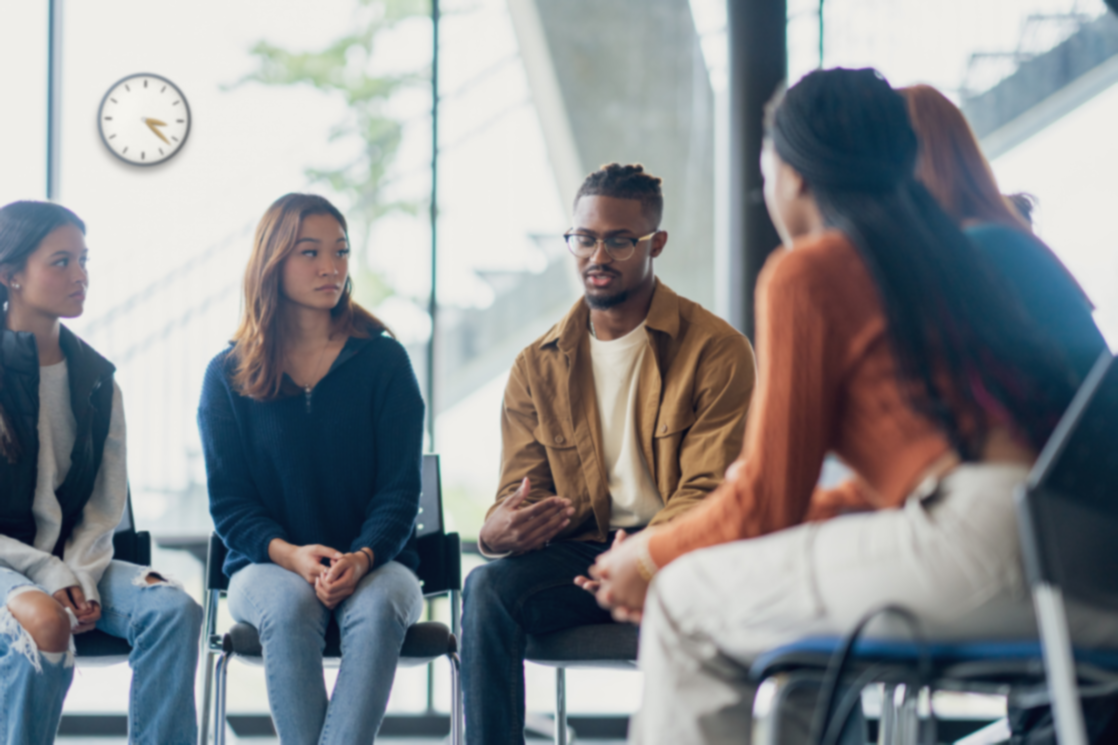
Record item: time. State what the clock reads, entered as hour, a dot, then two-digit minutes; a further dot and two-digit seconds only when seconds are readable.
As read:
3.22
